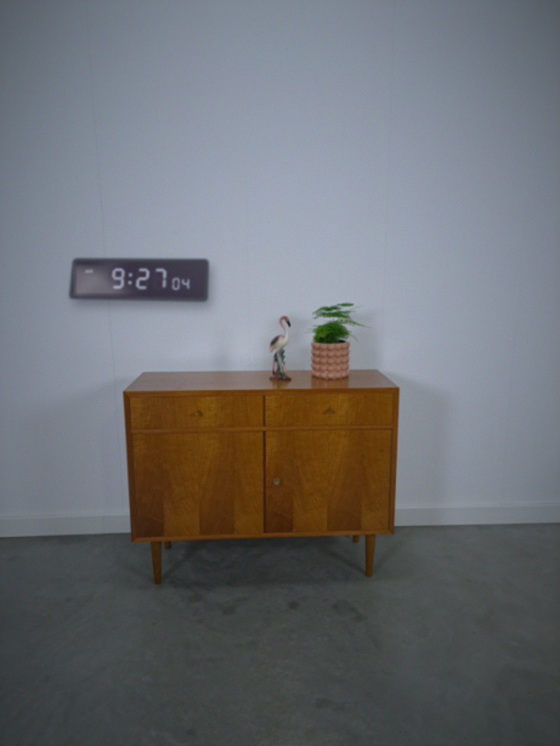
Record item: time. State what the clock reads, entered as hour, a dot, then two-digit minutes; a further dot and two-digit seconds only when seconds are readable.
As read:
9.27.04
